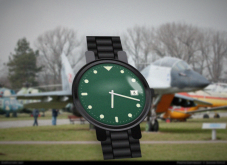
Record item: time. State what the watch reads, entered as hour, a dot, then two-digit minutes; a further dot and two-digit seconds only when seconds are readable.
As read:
6.18
